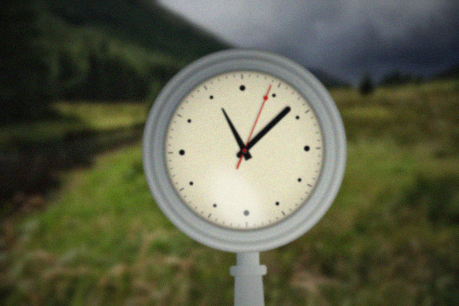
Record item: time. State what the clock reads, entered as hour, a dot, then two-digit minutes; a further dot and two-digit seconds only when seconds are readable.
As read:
11.08.04
